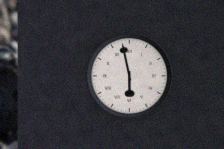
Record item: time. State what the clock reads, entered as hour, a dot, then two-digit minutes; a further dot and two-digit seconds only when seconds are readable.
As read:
5.58
